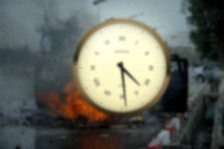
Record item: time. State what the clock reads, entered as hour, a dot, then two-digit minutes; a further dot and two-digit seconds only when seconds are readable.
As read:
4.29
